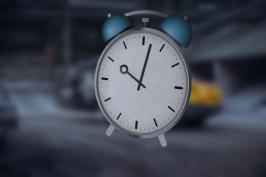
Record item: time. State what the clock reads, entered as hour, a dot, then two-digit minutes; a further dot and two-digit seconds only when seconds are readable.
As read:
10.02
